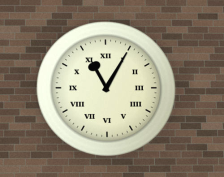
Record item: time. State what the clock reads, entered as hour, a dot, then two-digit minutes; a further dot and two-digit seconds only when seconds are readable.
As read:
11.05
